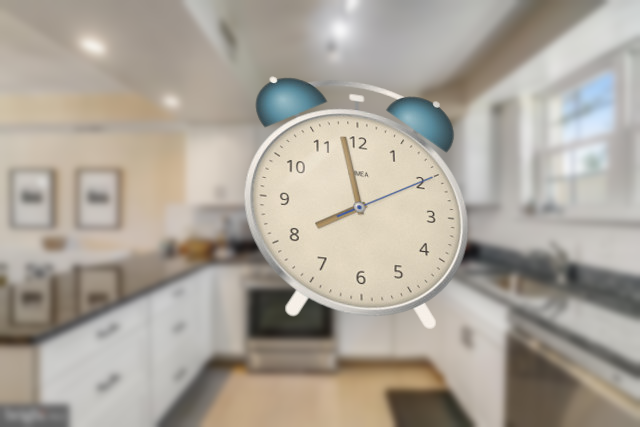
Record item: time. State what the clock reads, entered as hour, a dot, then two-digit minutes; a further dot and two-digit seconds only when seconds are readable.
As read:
7.58.10
